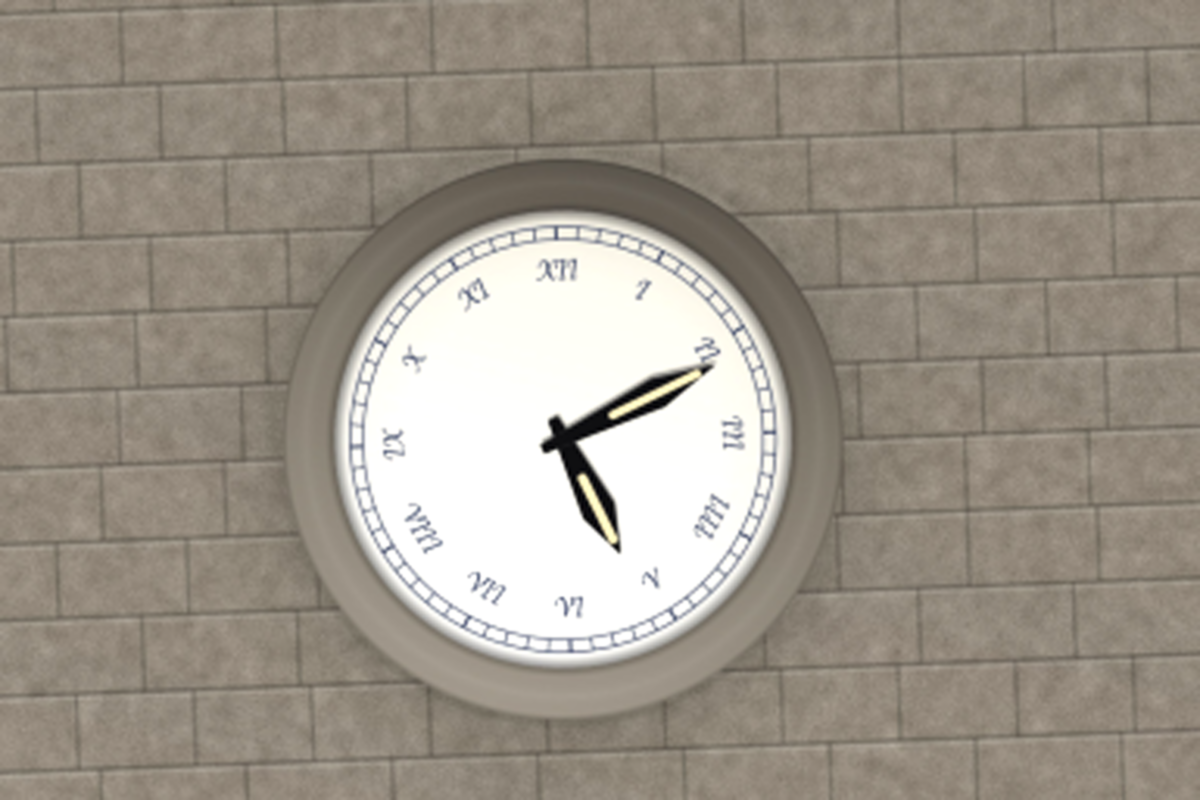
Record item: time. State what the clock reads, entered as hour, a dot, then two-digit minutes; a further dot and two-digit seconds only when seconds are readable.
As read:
5.11
